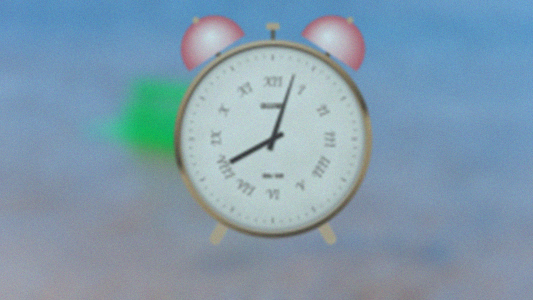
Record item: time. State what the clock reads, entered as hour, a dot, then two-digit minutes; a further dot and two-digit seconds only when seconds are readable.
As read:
8.03
